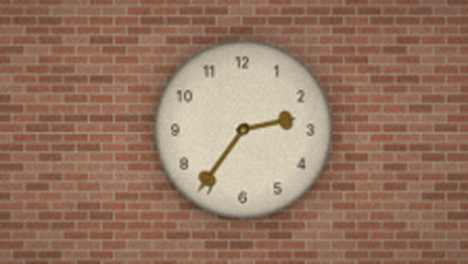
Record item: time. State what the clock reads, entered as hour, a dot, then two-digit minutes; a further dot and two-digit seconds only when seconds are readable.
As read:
2.36
